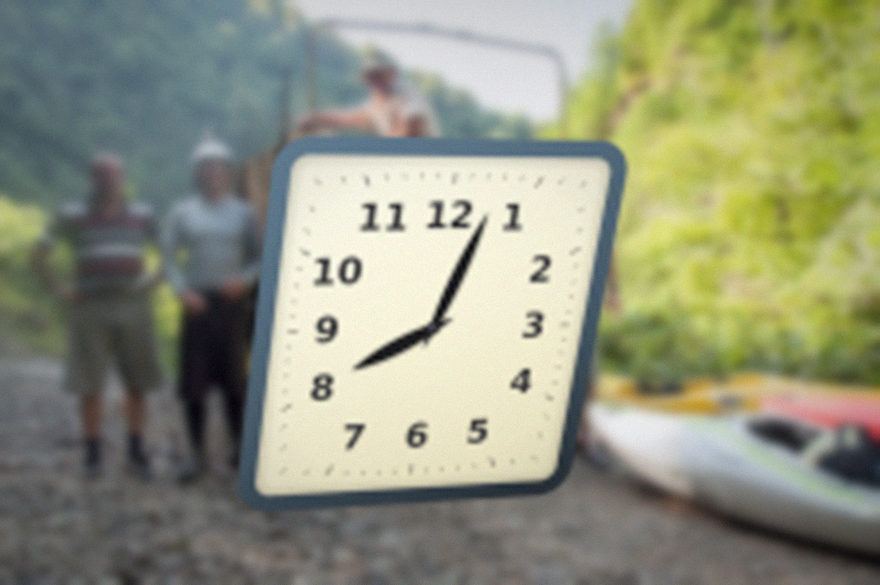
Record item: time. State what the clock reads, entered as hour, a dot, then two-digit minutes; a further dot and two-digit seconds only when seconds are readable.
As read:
8.03
